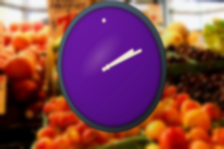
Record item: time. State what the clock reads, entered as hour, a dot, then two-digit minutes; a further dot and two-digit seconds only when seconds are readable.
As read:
2.12
